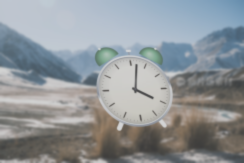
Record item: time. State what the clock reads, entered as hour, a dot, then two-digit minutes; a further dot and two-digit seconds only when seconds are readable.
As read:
4.02
